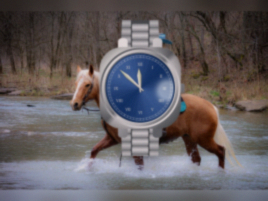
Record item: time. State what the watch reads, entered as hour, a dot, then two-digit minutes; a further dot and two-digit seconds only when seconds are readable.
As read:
11.52
